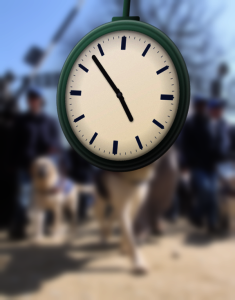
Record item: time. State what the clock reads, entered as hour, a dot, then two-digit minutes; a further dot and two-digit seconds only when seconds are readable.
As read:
4.53
